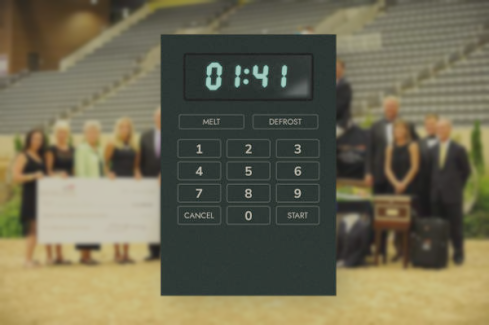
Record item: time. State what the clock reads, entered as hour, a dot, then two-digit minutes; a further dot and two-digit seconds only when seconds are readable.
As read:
1.41
